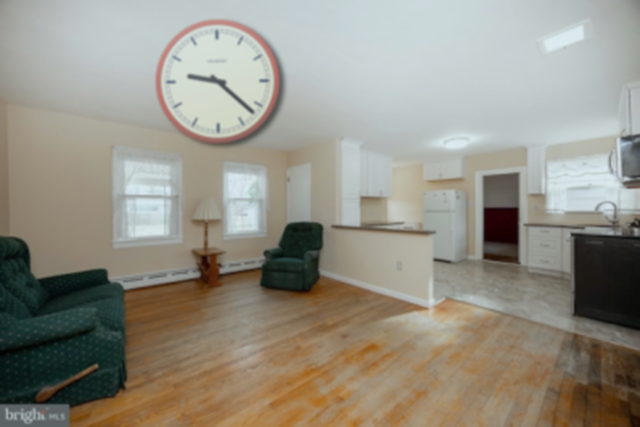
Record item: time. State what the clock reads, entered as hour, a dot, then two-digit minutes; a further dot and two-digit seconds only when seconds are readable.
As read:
9.22
